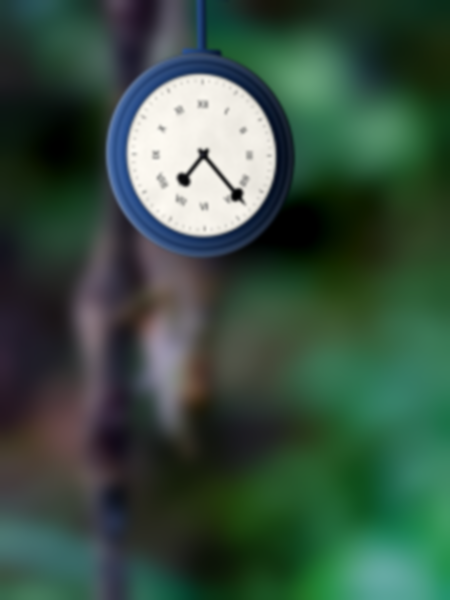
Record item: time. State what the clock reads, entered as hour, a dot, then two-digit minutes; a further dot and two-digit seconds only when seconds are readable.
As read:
7.23
